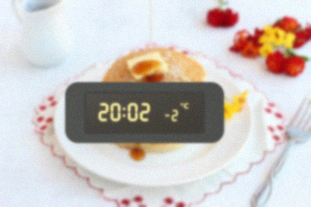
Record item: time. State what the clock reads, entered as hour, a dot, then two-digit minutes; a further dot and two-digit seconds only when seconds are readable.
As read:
20.02
